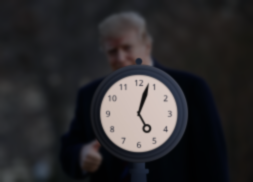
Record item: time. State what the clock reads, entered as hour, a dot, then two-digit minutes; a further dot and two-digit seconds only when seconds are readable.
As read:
5.03
